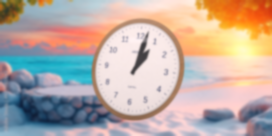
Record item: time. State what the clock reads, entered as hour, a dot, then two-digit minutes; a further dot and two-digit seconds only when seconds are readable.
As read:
1.02
